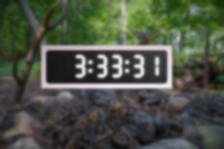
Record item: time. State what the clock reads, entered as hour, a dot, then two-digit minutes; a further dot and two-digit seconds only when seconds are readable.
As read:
3.33.31
